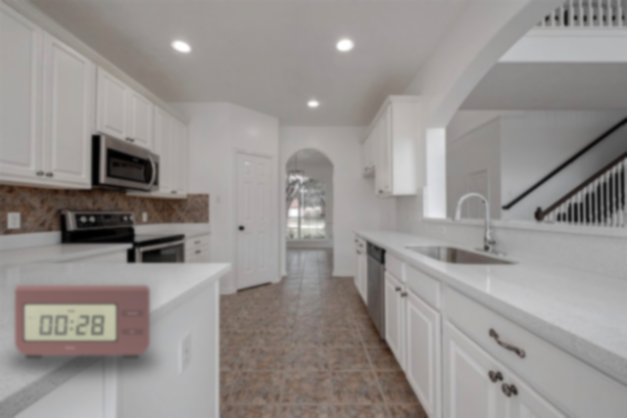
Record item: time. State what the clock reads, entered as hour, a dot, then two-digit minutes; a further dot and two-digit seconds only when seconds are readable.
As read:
0.28
